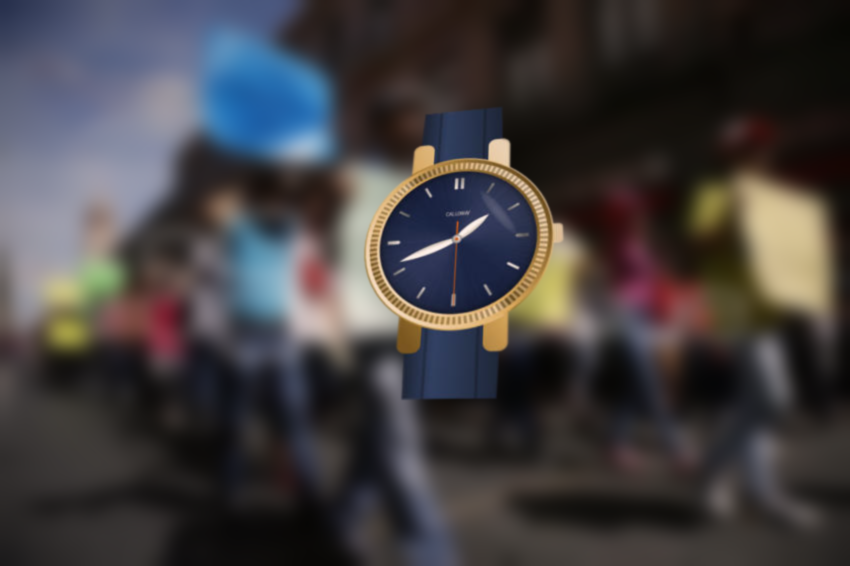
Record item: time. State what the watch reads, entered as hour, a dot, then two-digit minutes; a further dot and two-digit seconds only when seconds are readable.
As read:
1.41.30
